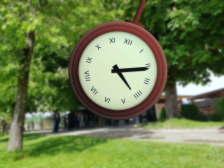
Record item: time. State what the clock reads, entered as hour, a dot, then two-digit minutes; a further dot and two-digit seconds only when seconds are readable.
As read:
4.11
